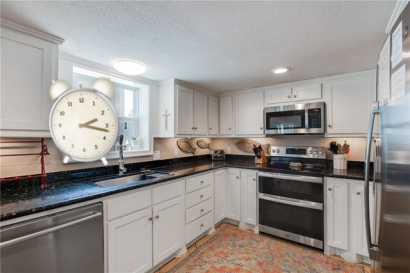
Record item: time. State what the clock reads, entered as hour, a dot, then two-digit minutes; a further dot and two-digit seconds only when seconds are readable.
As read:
2.17
